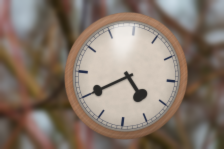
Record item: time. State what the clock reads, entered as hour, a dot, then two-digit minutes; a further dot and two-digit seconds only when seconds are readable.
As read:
4.40
